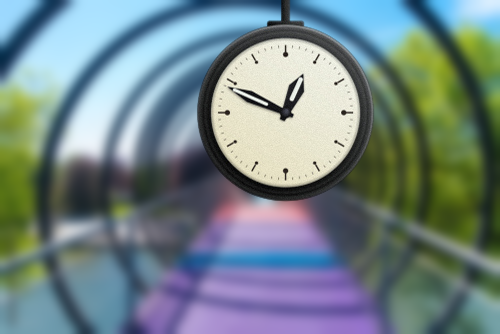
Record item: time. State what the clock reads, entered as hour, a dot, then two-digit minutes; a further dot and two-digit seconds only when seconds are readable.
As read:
12.49
